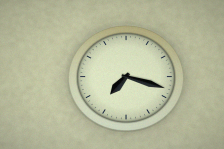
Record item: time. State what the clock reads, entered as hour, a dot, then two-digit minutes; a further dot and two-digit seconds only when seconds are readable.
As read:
7.18
